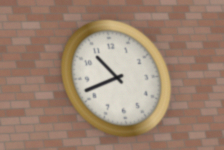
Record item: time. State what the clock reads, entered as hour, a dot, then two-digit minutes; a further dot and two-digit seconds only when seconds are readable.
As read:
10.42
